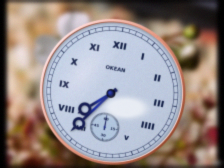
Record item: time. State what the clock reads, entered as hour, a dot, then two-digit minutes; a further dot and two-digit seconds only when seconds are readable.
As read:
7.36
